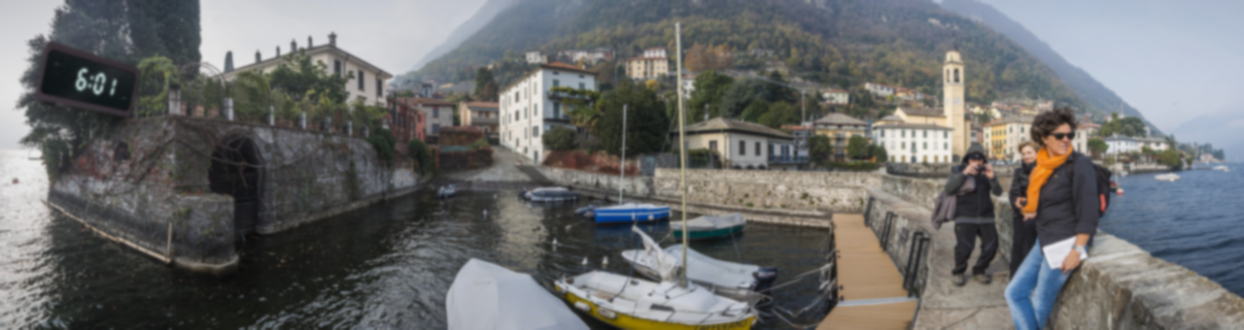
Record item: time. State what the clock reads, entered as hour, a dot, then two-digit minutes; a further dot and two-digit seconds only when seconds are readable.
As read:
6.01
